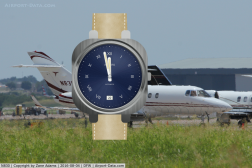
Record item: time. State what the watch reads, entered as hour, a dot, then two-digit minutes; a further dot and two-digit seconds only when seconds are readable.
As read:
11.58
